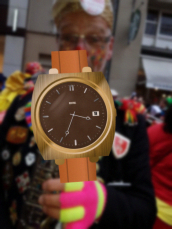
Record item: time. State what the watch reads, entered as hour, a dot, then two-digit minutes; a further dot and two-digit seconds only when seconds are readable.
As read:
3.34
